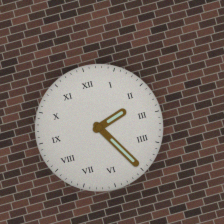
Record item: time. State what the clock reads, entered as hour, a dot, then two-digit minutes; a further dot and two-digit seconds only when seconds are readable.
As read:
2.25
